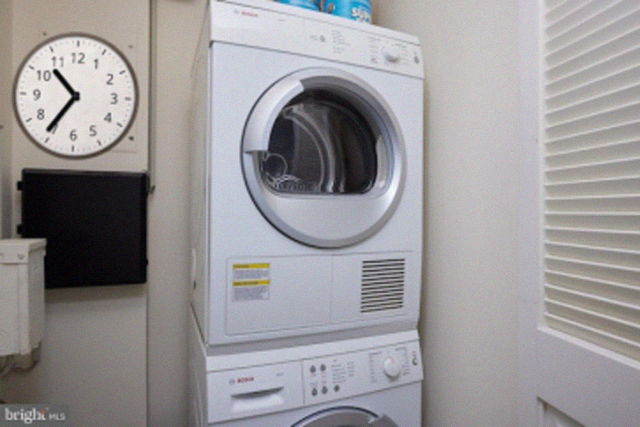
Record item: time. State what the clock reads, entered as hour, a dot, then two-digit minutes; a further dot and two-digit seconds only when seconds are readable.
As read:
10.36
